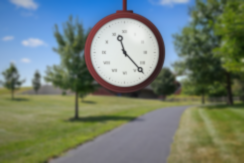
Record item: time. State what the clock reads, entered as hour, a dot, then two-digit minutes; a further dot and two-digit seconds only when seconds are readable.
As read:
11.23
